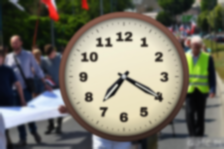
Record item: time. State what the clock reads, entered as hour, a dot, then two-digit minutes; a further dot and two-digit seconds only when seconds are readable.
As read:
7.20
